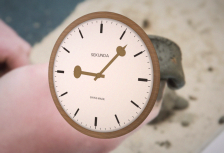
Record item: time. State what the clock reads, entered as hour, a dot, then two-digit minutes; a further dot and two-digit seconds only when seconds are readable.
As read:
9.07
